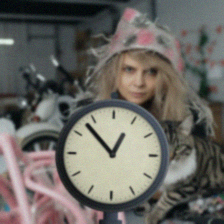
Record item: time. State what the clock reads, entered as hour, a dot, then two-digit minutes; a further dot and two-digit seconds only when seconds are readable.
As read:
12.53
